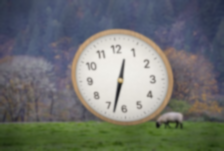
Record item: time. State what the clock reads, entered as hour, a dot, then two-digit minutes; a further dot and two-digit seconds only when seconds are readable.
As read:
12.33
